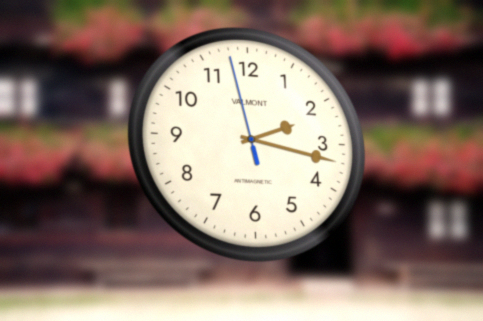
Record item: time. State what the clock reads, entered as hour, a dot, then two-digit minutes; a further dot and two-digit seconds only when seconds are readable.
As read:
2.16.58
